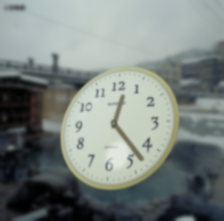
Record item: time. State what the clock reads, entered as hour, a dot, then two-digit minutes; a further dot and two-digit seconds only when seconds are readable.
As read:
12.23
